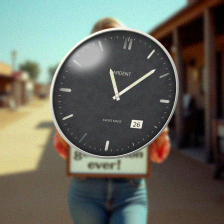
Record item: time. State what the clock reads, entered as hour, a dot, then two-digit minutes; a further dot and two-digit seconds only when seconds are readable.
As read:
11.08
